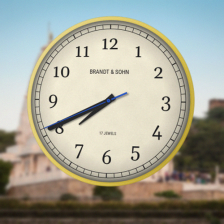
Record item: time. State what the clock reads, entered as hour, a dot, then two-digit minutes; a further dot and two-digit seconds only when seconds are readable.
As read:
7.40.41
